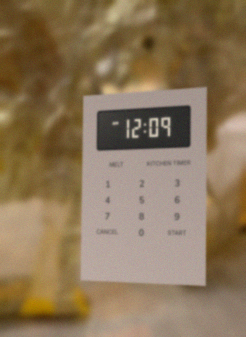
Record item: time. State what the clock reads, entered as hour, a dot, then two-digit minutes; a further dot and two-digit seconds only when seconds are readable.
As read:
12.09
